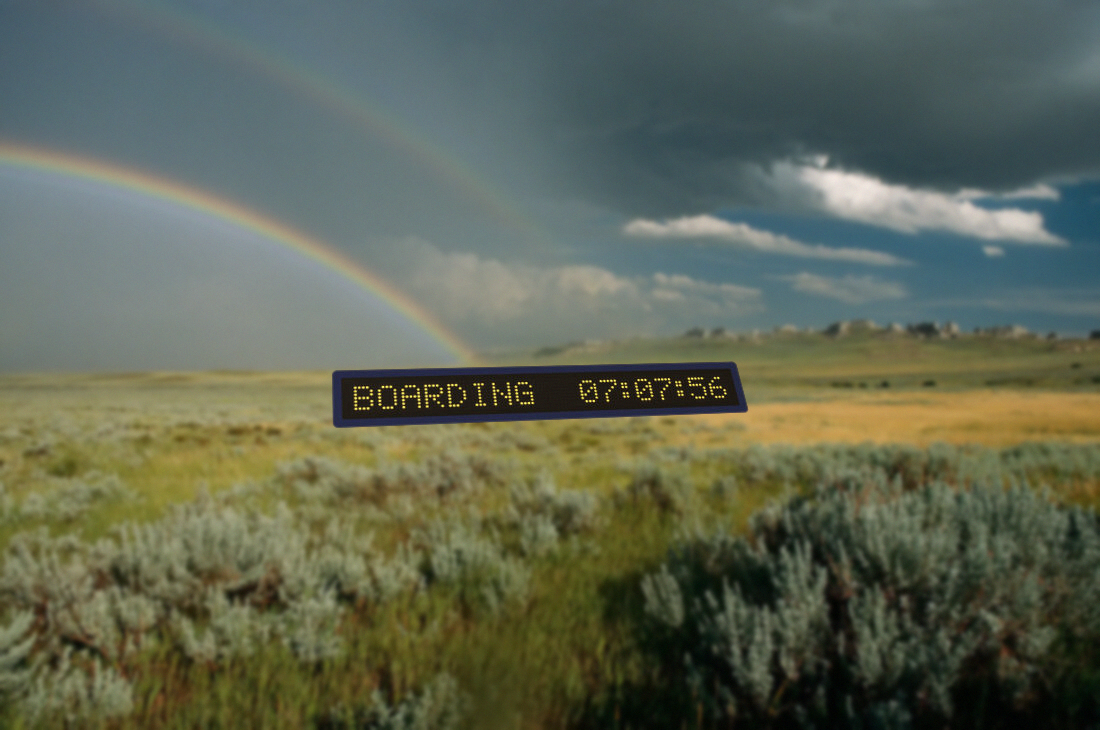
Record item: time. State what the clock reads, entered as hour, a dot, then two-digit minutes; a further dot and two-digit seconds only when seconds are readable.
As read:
7.07.56
